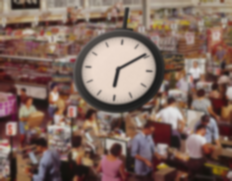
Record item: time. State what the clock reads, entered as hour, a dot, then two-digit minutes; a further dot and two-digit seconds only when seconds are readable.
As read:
6.09
